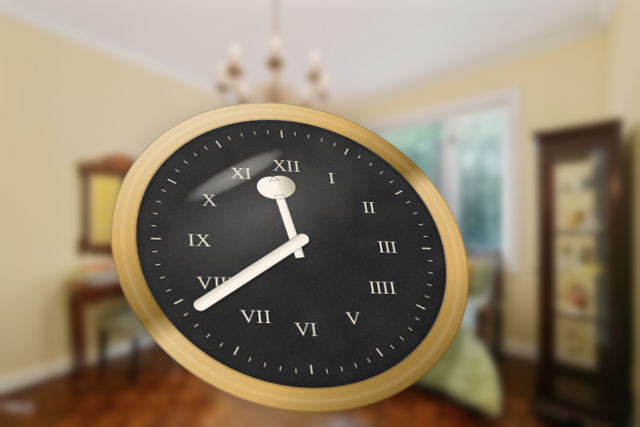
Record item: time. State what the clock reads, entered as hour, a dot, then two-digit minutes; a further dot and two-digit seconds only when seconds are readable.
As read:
11.39
